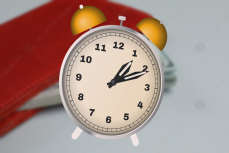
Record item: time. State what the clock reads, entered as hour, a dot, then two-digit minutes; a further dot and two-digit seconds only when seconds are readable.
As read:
1.11
